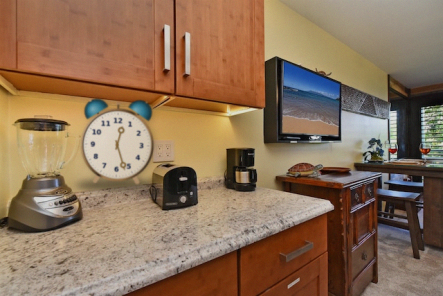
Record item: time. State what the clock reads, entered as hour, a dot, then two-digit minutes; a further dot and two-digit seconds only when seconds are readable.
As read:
12.27
